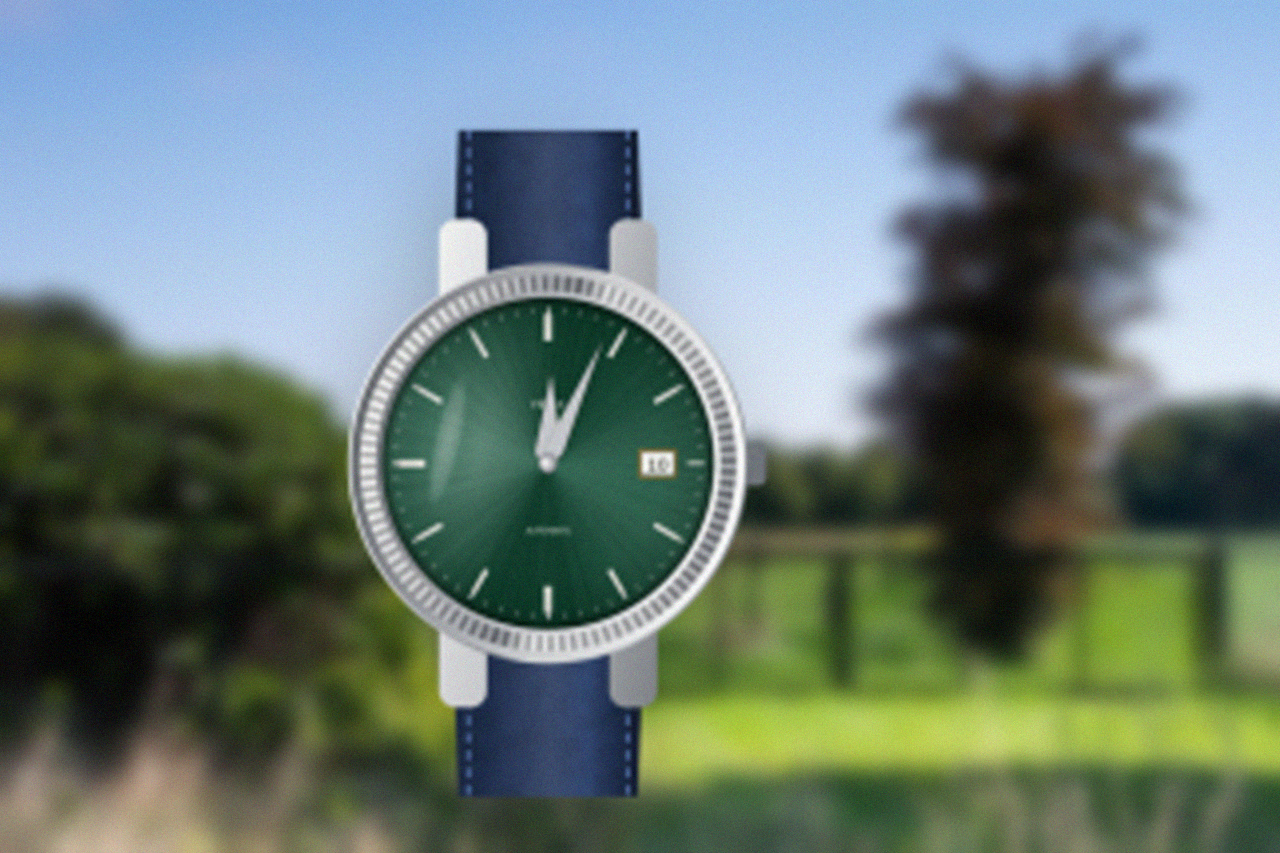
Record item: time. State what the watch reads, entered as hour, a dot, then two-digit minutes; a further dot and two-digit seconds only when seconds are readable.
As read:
12.04
